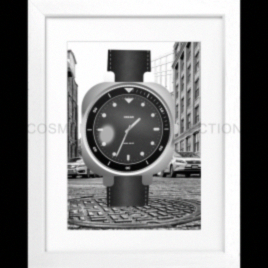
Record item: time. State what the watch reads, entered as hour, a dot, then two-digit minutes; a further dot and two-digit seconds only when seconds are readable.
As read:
1.34
